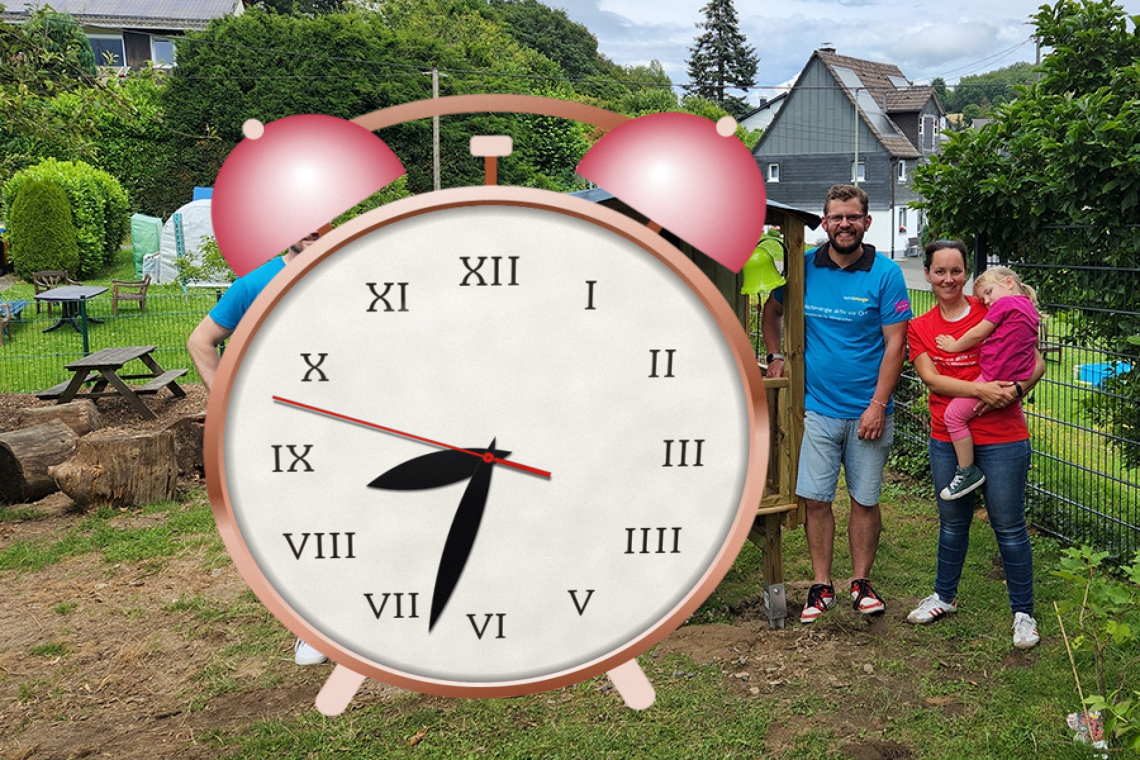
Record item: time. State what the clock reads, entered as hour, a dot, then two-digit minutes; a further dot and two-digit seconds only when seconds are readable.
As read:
8.32.48
